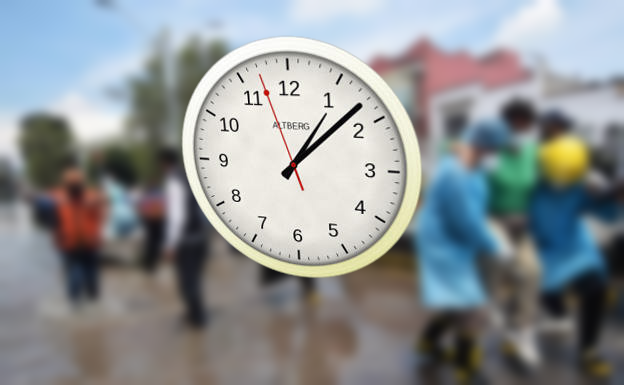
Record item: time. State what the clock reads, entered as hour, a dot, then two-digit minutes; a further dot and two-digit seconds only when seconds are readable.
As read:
1.07.57
